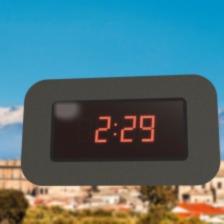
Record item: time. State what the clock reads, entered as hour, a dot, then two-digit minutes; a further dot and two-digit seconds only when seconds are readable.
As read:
2.29
